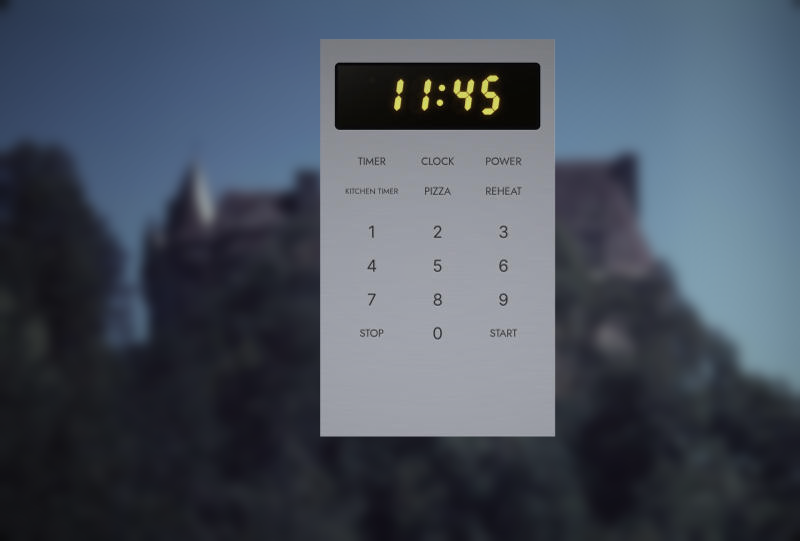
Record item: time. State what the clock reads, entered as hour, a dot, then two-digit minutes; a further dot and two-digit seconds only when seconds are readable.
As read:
11.45
